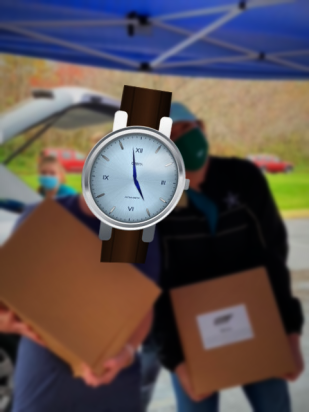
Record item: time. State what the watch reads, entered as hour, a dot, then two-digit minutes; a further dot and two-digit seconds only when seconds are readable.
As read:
4.58
